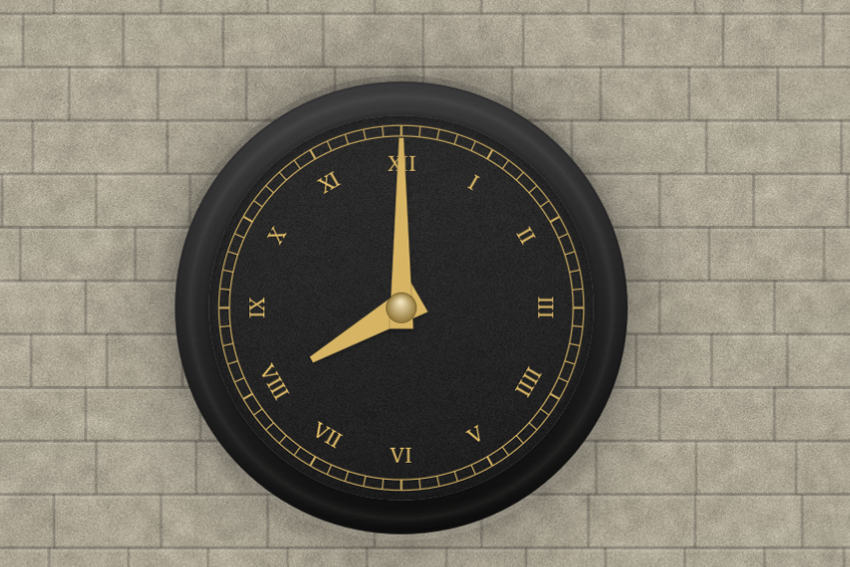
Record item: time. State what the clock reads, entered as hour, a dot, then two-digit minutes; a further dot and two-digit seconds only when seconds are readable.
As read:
8.00
